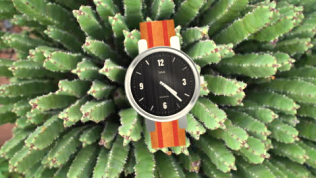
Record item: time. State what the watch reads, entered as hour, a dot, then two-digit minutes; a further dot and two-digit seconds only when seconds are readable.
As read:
4.23
